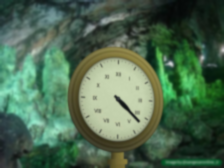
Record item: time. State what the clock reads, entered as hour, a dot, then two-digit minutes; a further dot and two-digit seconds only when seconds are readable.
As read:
4.22
